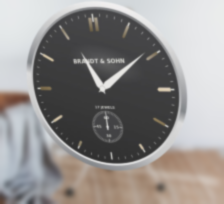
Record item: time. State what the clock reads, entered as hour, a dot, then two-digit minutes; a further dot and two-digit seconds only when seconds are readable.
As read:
11.09
